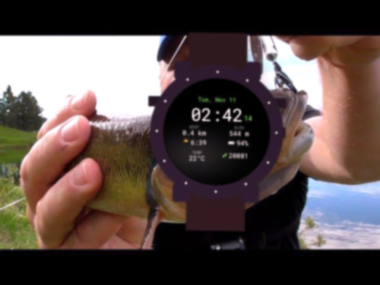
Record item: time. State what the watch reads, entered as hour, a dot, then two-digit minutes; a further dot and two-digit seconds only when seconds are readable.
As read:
2.42
